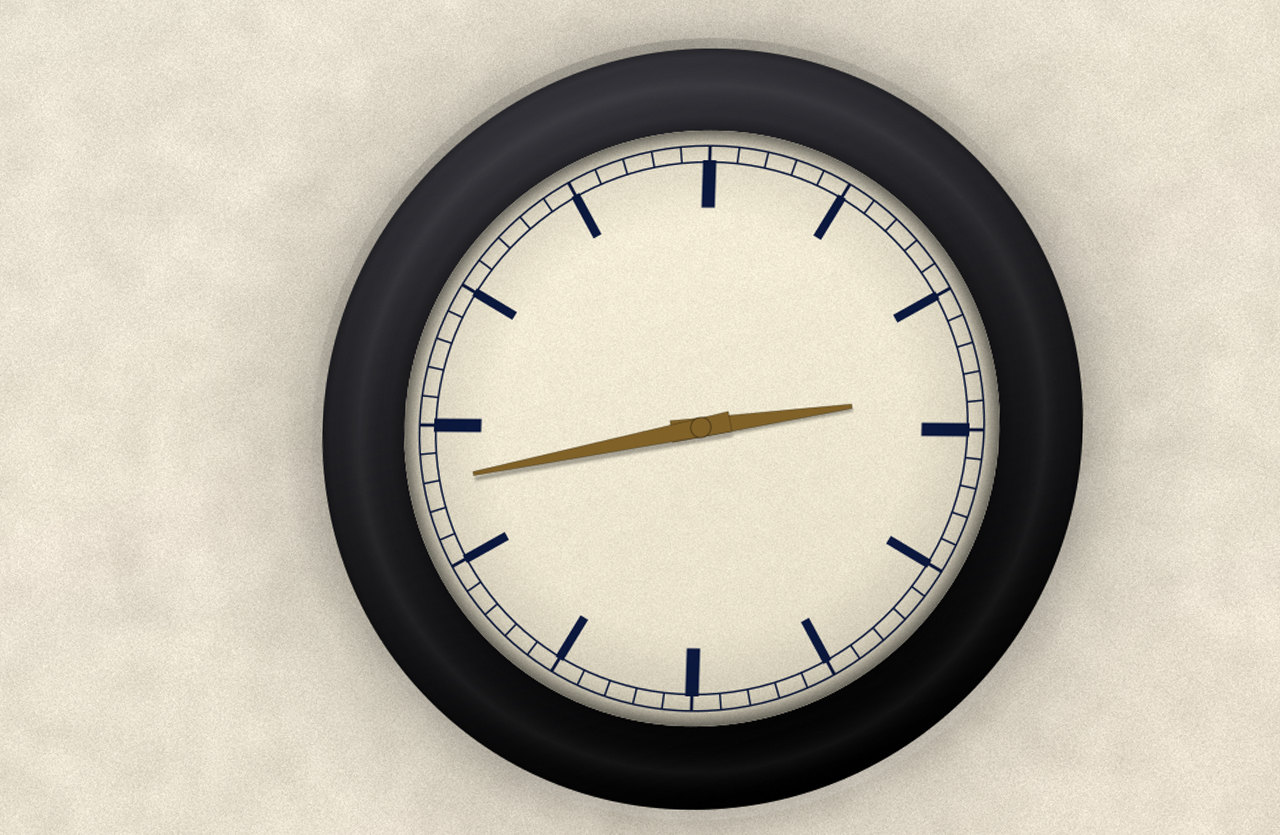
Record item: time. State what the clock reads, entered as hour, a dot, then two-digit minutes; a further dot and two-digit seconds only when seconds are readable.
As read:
2.43
